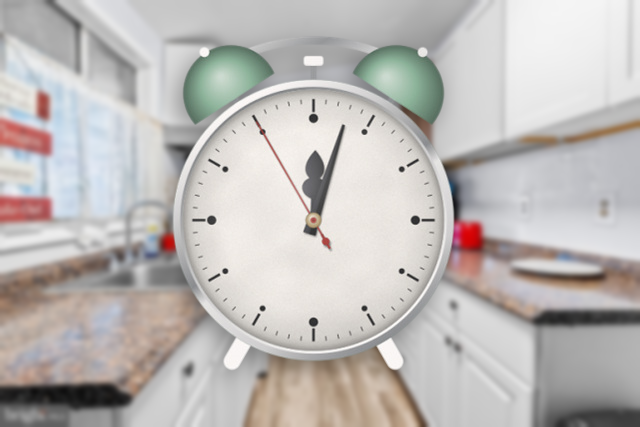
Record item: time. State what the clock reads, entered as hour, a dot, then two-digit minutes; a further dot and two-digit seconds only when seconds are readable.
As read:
12.02.55
